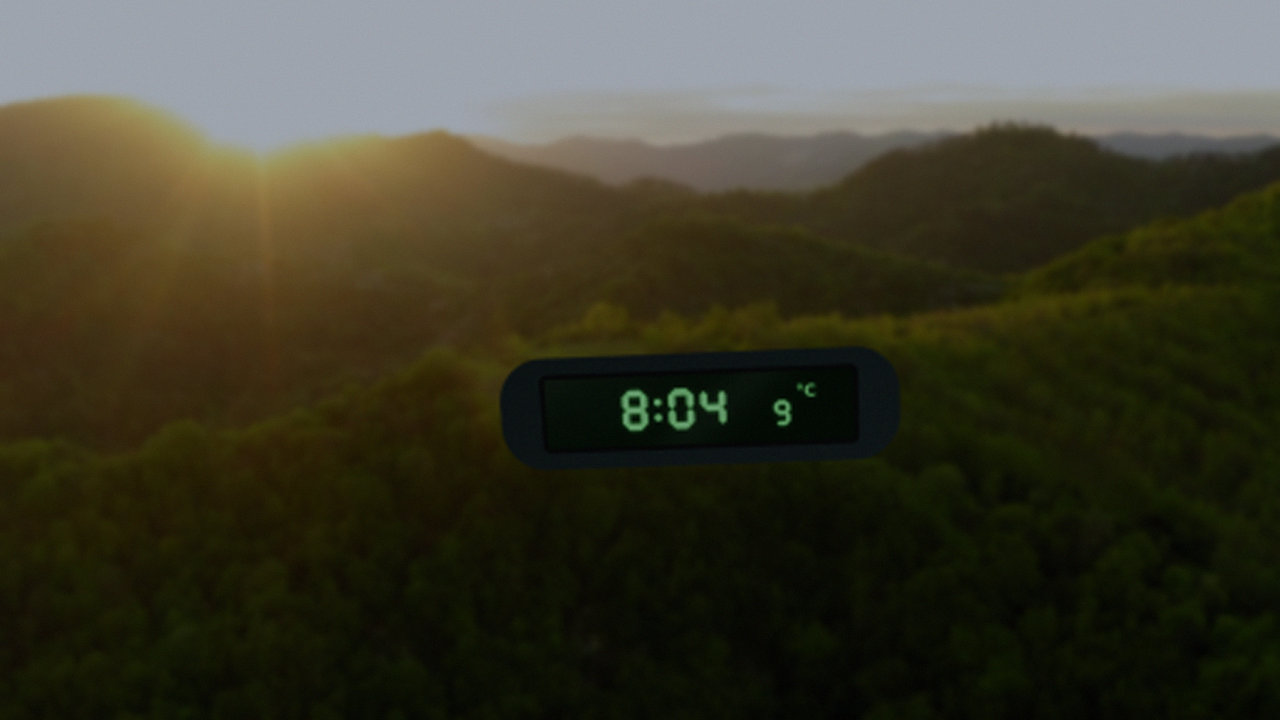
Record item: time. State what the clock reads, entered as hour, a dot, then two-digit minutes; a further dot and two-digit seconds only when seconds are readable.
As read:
8.04
